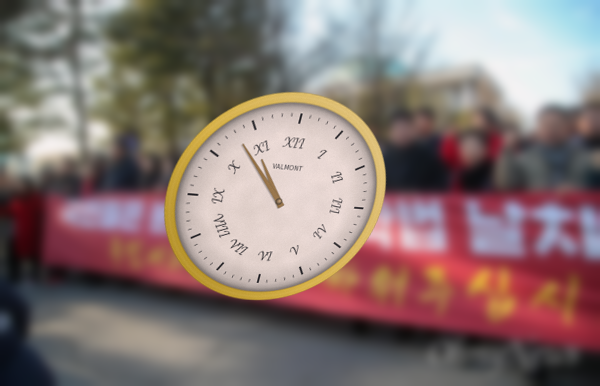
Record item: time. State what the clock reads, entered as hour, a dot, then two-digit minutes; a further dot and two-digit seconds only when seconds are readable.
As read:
10.53
